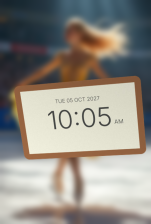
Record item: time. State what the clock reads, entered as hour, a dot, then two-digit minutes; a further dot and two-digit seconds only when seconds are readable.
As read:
10.05
